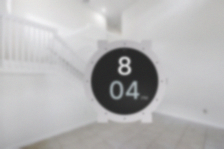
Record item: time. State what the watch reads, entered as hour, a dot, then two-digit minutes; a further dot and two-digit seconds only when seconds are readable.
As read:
8.04
